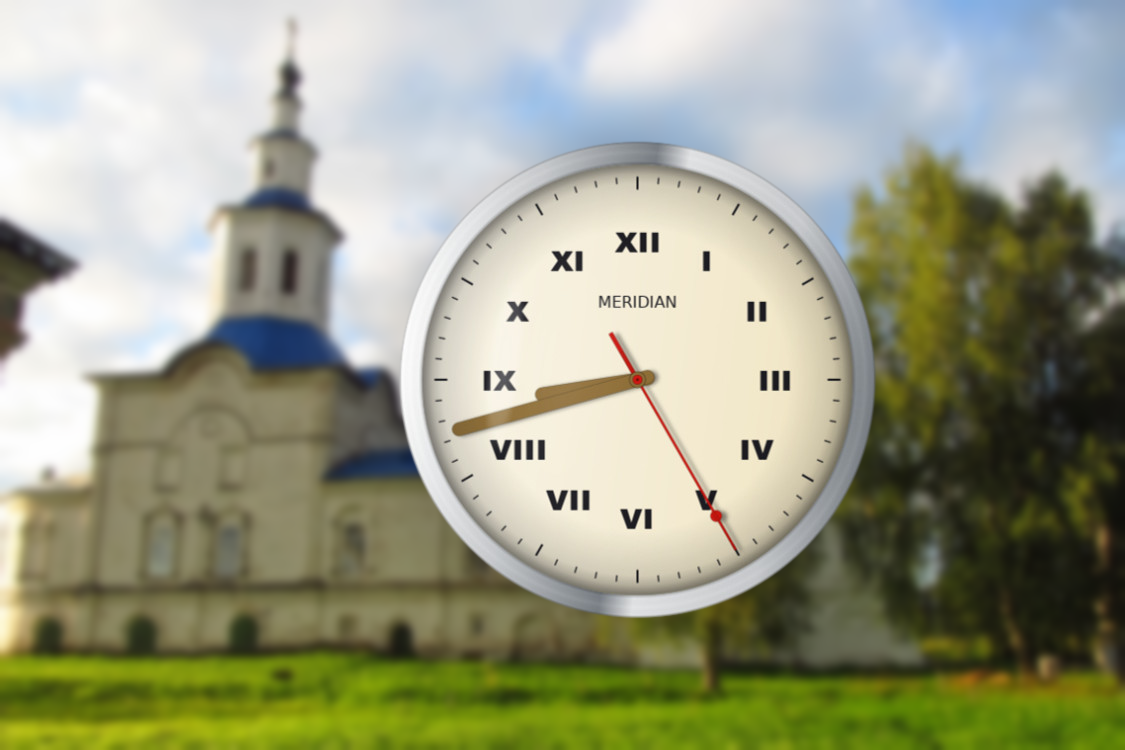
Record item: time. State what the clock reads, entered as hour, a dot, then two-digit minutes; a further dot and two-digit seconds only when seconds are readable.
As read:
8.42.25
